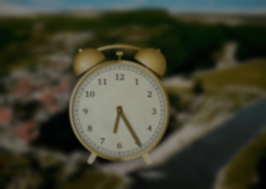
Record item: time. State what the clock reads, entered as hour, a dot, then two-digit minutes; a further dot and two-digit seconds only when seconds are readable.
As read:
6.25
